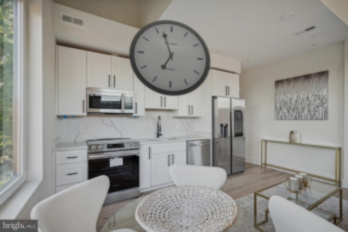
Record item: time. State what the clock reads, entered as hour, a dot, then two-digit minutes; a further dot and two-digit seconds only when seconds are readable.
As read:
6.57
